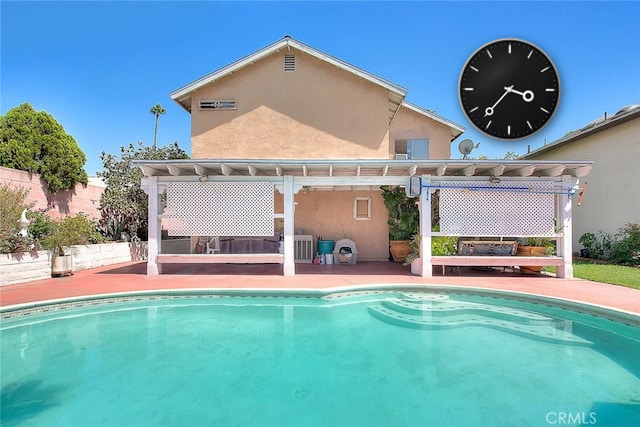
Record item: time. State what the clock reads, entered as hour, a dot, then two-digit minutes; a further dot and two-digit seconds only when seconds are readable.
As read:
3.37
